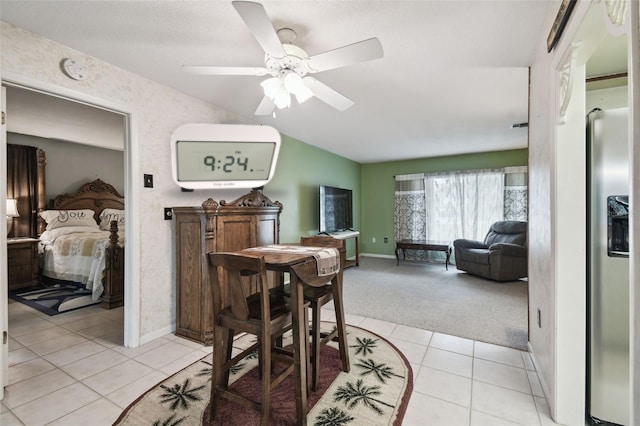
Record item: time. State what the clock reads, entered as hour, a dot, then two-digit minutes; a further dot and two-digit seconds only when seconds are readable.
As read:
9.24
